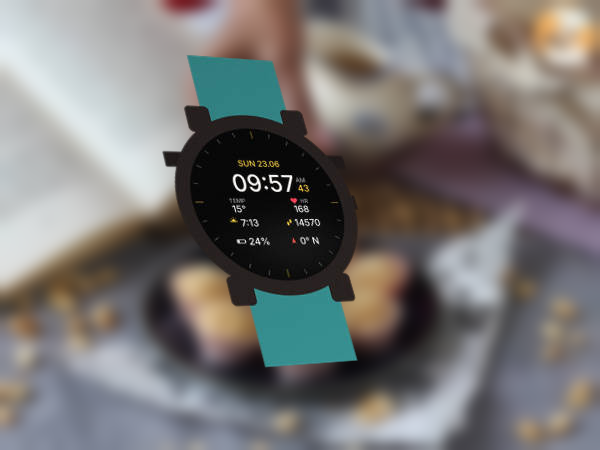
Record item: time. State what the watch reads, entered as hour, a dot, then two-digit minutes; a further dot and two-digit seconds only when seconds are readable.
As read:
9.57.43
